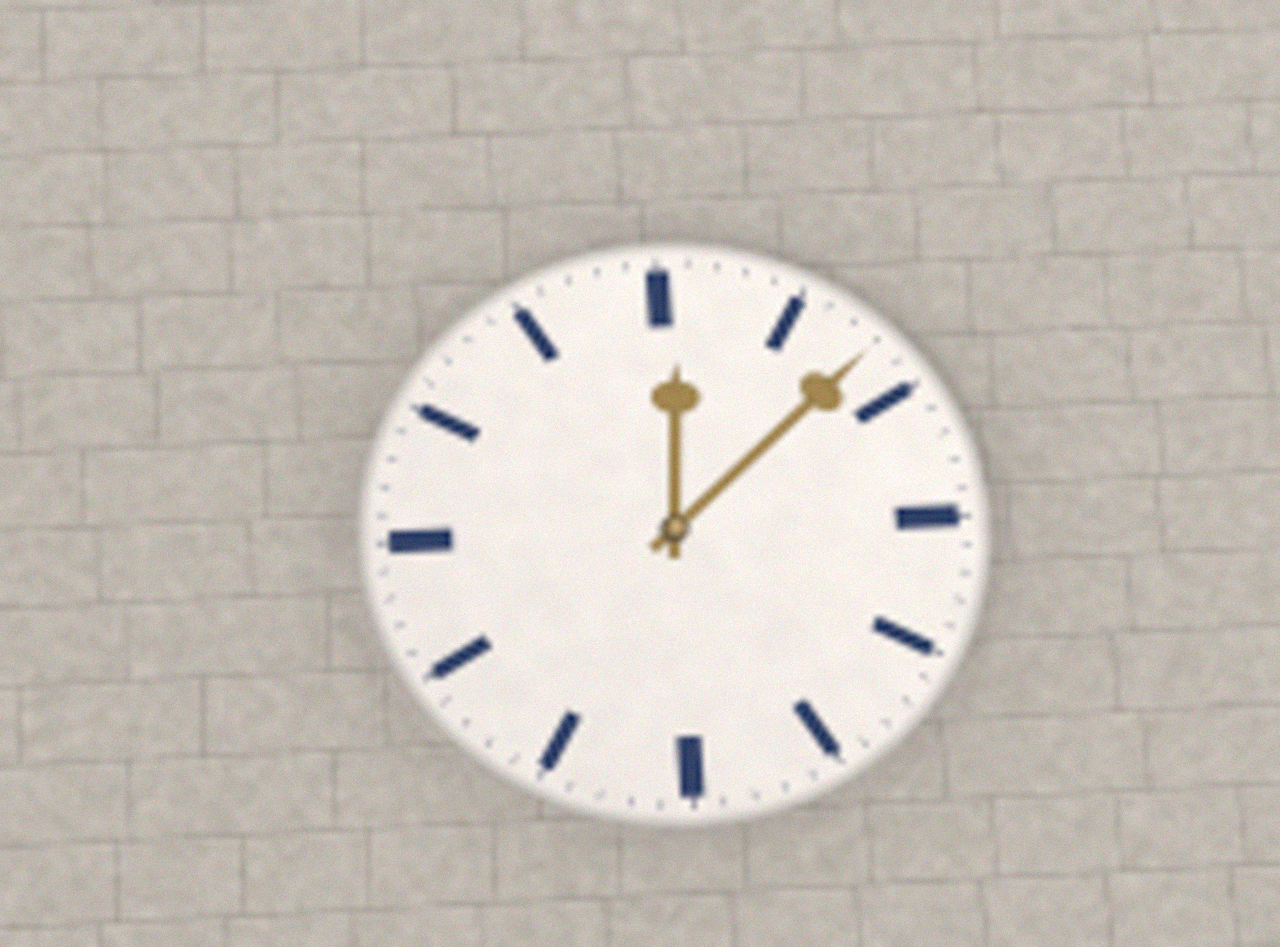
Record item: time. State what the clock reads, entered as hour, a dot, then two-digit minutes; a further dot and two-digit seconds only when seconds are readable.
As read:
12.08
